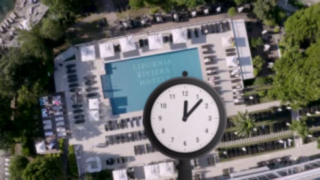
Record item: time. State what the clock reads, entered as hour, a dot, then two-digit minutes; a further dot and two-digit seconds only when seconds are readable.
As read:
12.07
